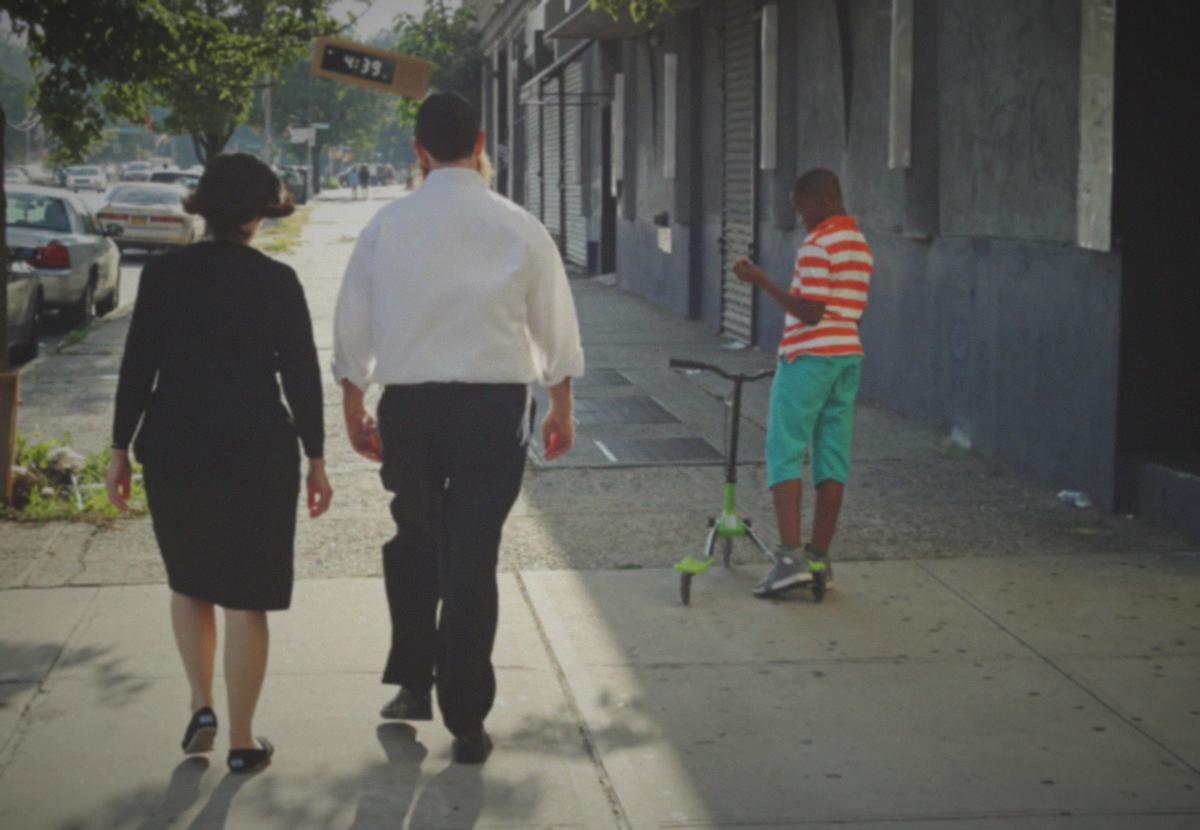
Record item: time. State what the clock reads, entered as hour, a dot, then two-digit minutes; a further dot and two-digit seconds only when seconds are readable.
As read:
4.39
